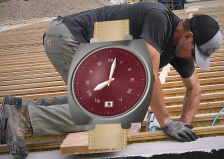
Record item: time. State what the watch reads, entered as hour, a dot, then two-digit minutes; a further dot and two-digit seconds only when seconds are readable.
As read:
8.02
